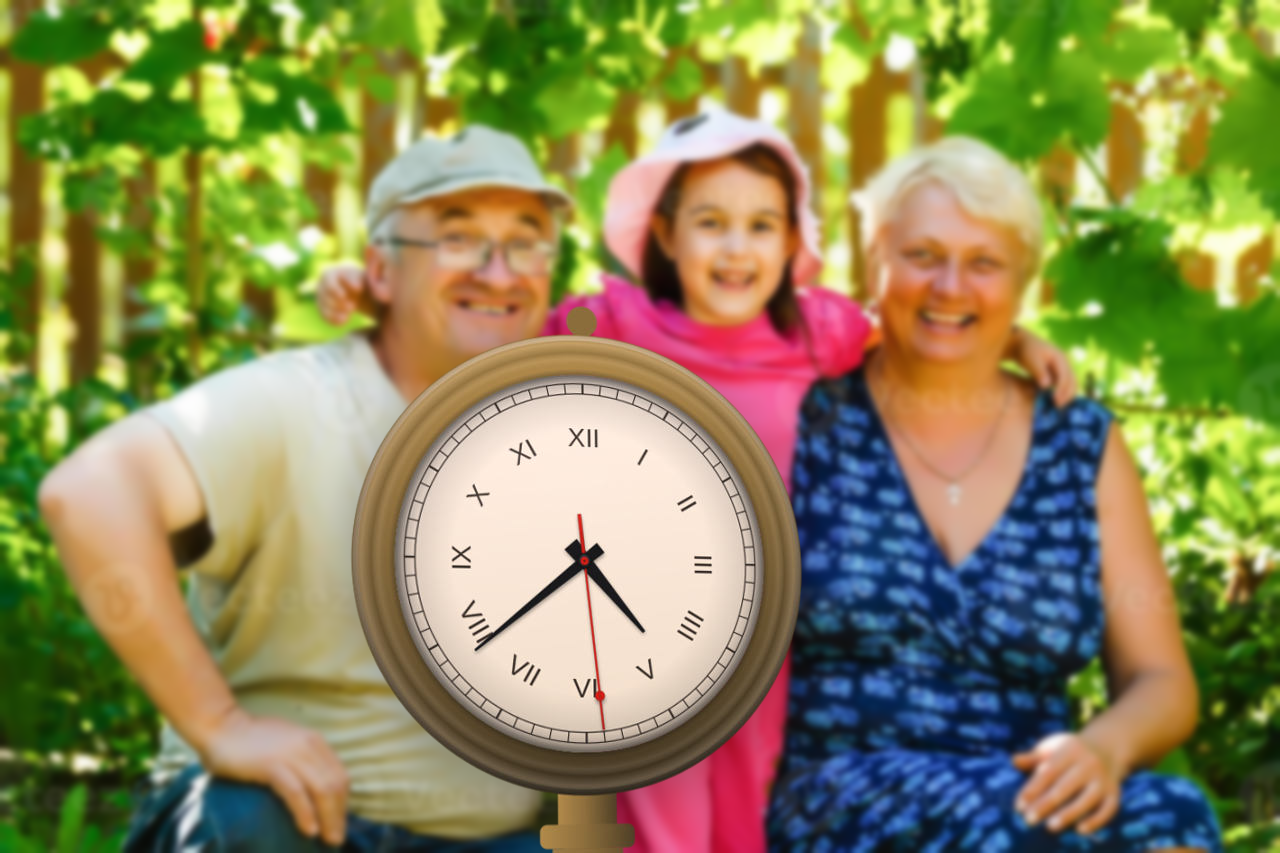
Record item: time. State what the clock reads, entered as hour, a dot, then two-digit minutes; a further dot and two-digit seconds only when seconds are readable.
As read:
4.38.29
